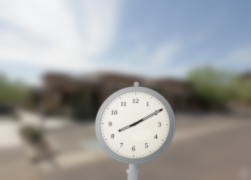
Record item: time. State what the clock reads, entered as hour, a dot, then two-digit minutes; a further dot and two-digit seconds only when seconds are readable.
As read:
8.10
